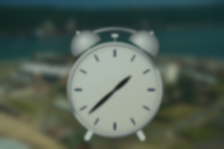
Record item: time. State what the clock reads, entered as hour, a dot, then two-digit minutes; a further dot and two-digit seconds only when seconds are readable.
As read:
1.38
